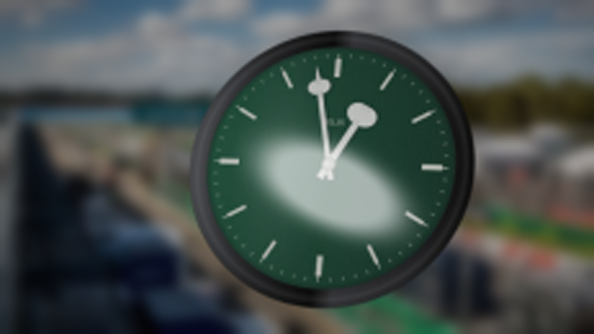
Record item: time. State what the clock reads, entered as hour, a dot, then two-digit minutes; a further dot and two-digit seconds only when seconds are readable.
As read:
12.58
